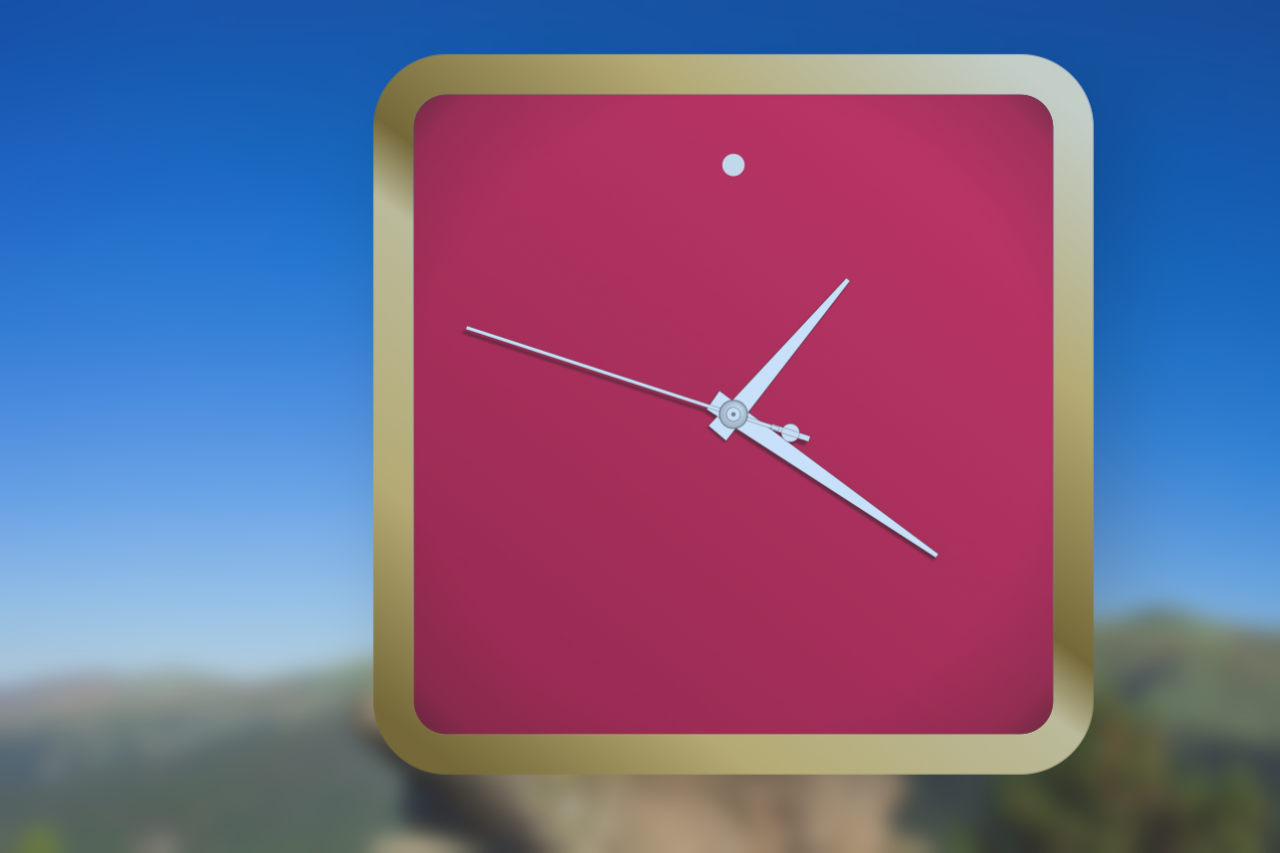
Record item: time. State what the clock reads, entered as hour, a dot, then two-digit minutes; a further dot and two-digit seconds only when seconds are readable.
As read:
1.20.48
